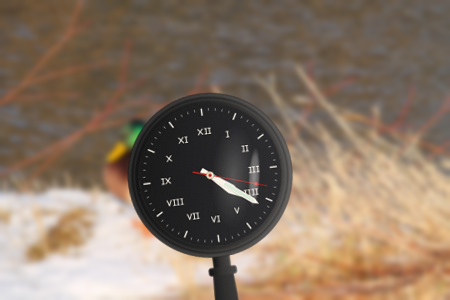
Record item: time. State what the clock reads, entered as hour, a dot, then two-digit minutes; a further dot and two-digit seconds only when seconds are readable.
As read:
4.21.18
